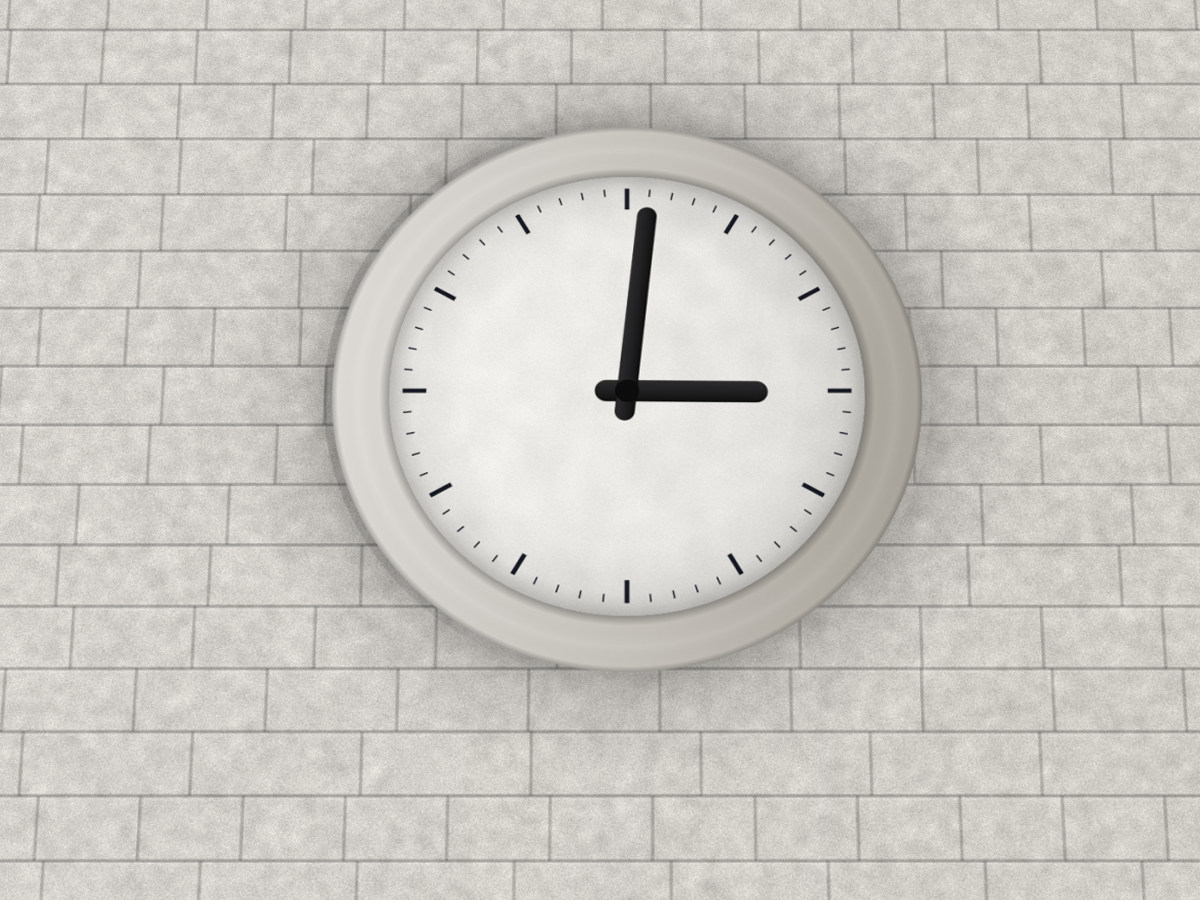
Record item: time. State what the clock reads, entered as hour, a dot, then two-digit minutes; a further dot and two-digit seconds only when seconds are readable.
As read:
3.01
